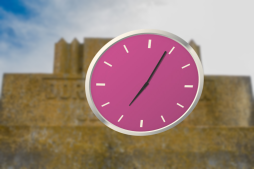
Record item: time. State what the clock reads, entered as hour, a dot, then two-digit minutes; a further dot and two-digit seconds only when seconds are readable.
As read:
7.04
